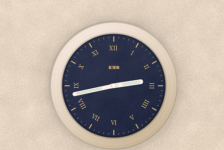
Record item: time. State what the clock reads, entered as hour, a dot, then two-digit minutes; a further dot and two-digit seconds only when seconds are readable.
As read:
2.43
